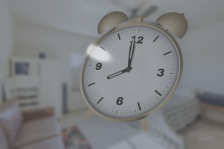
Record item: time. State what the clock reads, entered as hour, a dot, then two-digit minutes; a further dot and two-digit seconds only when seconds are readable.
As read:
7.59
